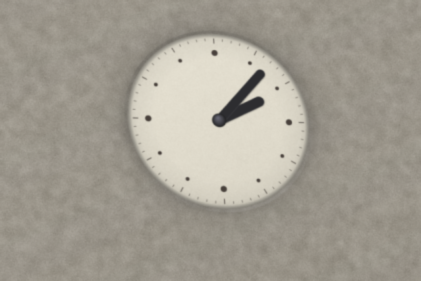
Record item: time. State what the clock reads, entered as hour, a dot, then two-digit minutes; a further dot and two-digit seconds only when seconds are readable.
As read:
2.07
